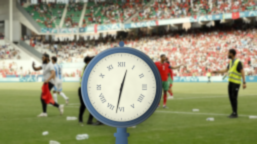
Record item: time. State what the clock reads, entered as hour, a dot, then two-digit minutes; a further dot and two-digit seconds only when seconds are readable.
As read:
12.32
